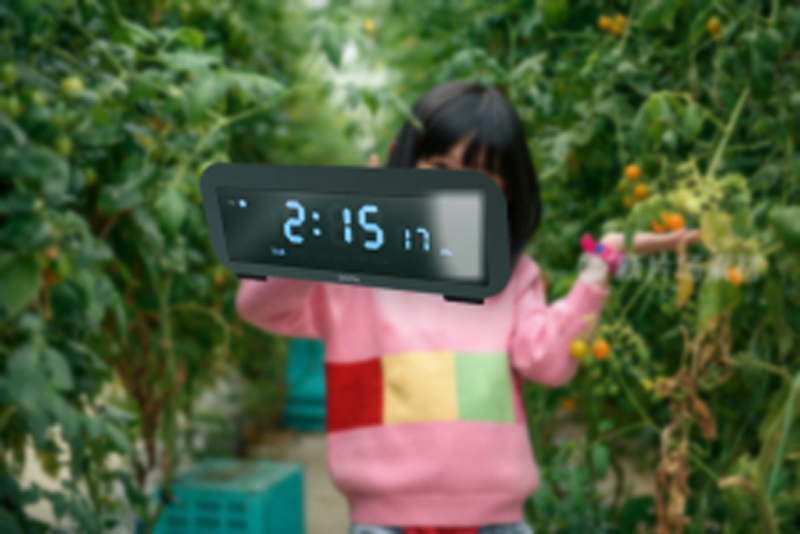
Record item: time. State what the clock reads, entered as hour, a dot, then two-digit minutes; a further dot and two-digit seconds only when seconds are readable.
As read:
2.15.17
